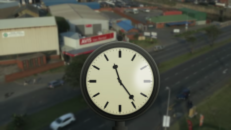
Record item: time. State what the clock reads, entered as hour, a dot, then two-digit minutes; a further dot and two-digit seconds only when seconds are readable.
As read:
11.24
